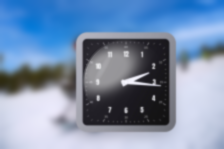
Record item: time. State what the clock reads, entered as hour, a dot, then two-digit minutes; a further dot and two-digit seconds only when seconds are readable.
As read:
2.16
